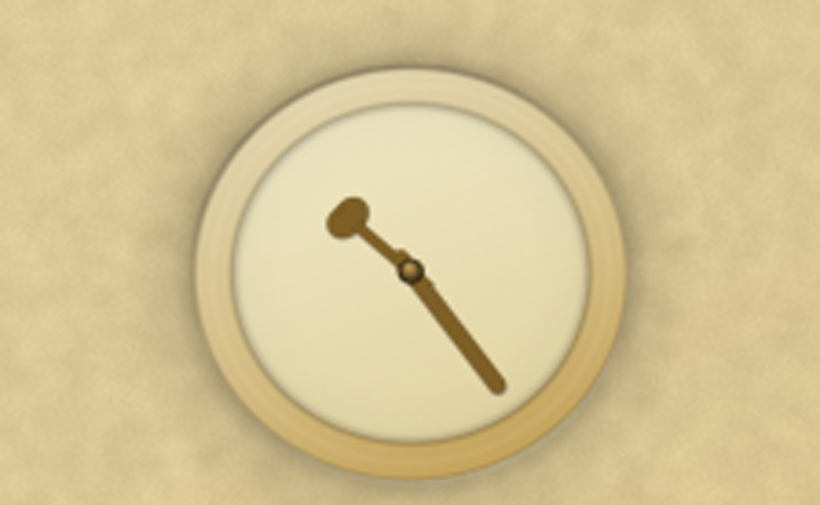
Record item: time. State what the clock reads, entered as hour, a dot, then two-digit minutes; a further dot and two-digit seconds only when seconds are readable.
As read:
10.24
